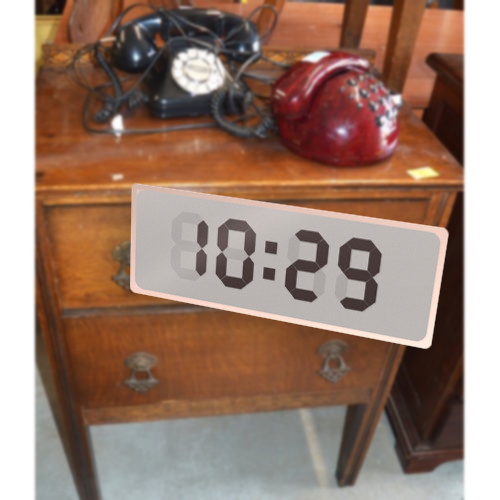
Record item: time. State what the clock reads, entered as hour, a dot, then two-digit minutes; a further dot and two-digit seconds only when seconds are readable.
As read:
10.29
